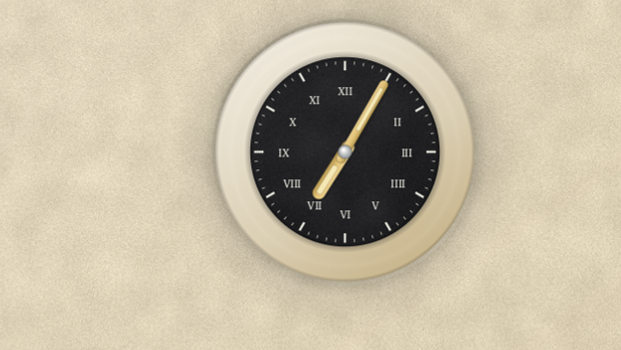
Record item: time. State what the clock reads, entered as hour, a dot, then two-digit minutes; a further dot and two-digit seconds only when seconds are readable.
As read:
7.05
